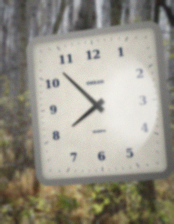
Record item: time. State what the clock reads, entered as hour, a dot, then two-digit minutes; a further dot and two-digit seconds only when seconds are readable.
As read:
7.53
